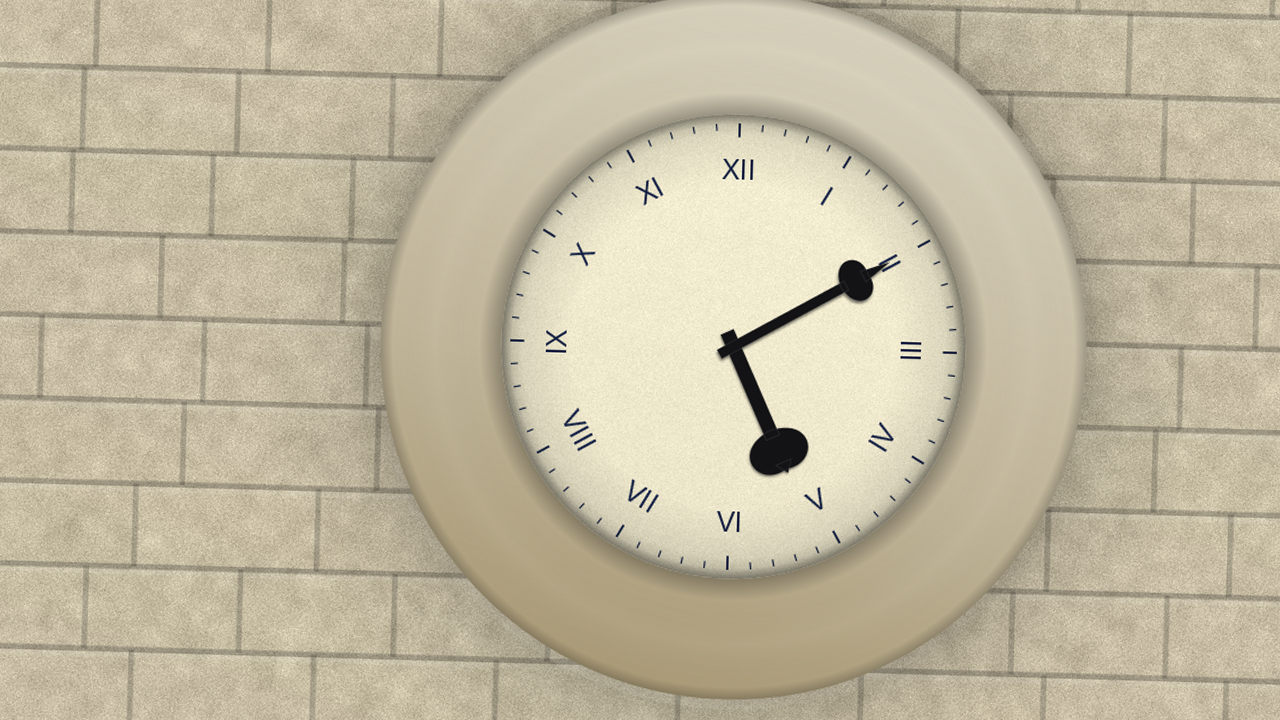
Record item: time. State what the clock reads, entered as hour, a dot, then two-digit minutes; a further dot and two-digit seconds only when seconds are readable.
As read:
5.10
